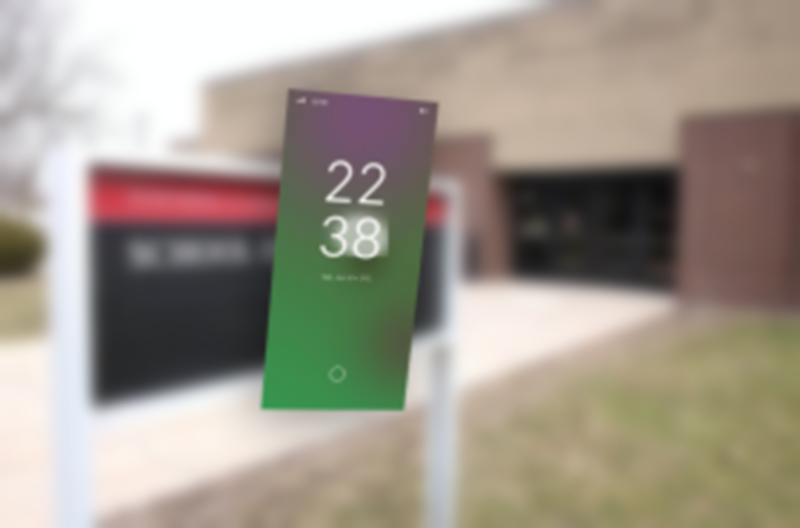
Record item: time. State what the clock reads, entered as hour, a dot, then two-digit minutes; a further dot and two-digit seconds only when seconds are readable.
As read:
22.38
